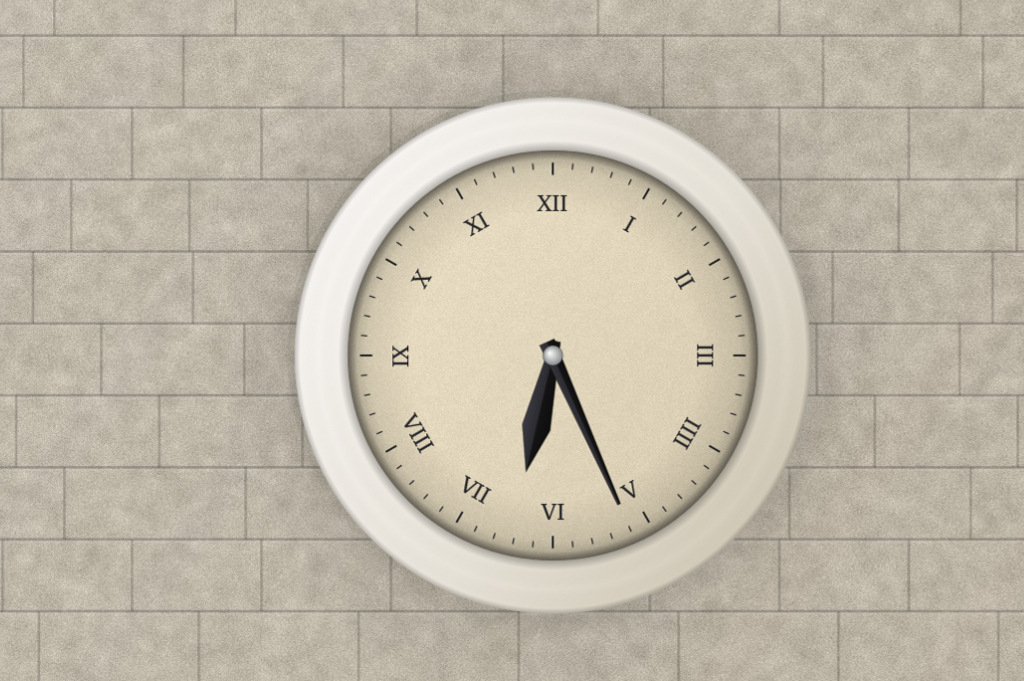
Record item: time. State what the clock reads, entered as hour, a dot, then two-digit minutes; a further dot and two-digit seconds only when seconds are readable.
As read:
6.26
